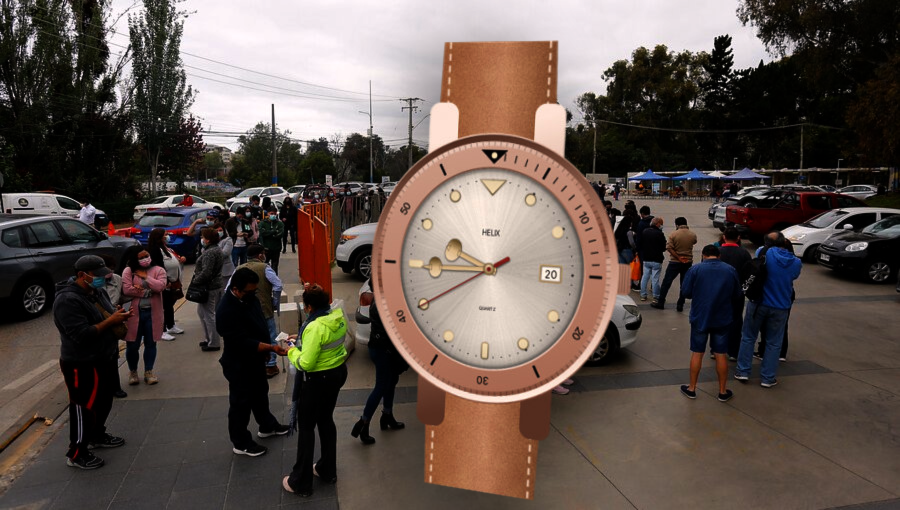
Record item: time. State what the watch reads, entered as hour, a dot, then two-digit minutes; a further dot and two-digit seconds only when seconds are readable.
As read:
9.44.40
